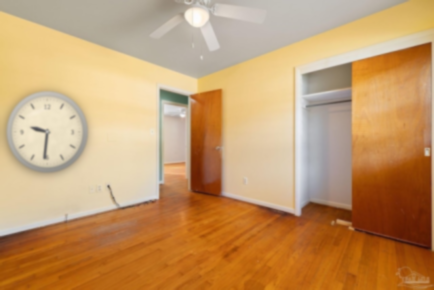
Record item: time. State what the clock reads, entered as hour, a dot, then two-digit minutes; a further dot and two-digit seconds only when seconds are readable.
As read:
9.31
